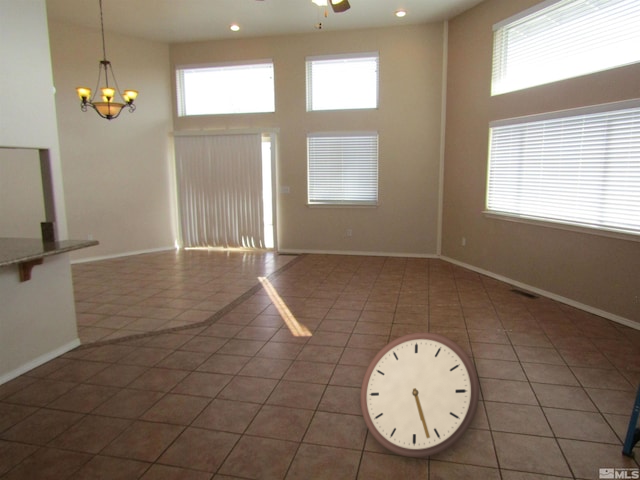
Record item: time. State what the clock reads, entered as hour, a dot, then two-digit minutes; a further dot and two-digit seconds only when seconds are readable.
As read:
5.27
